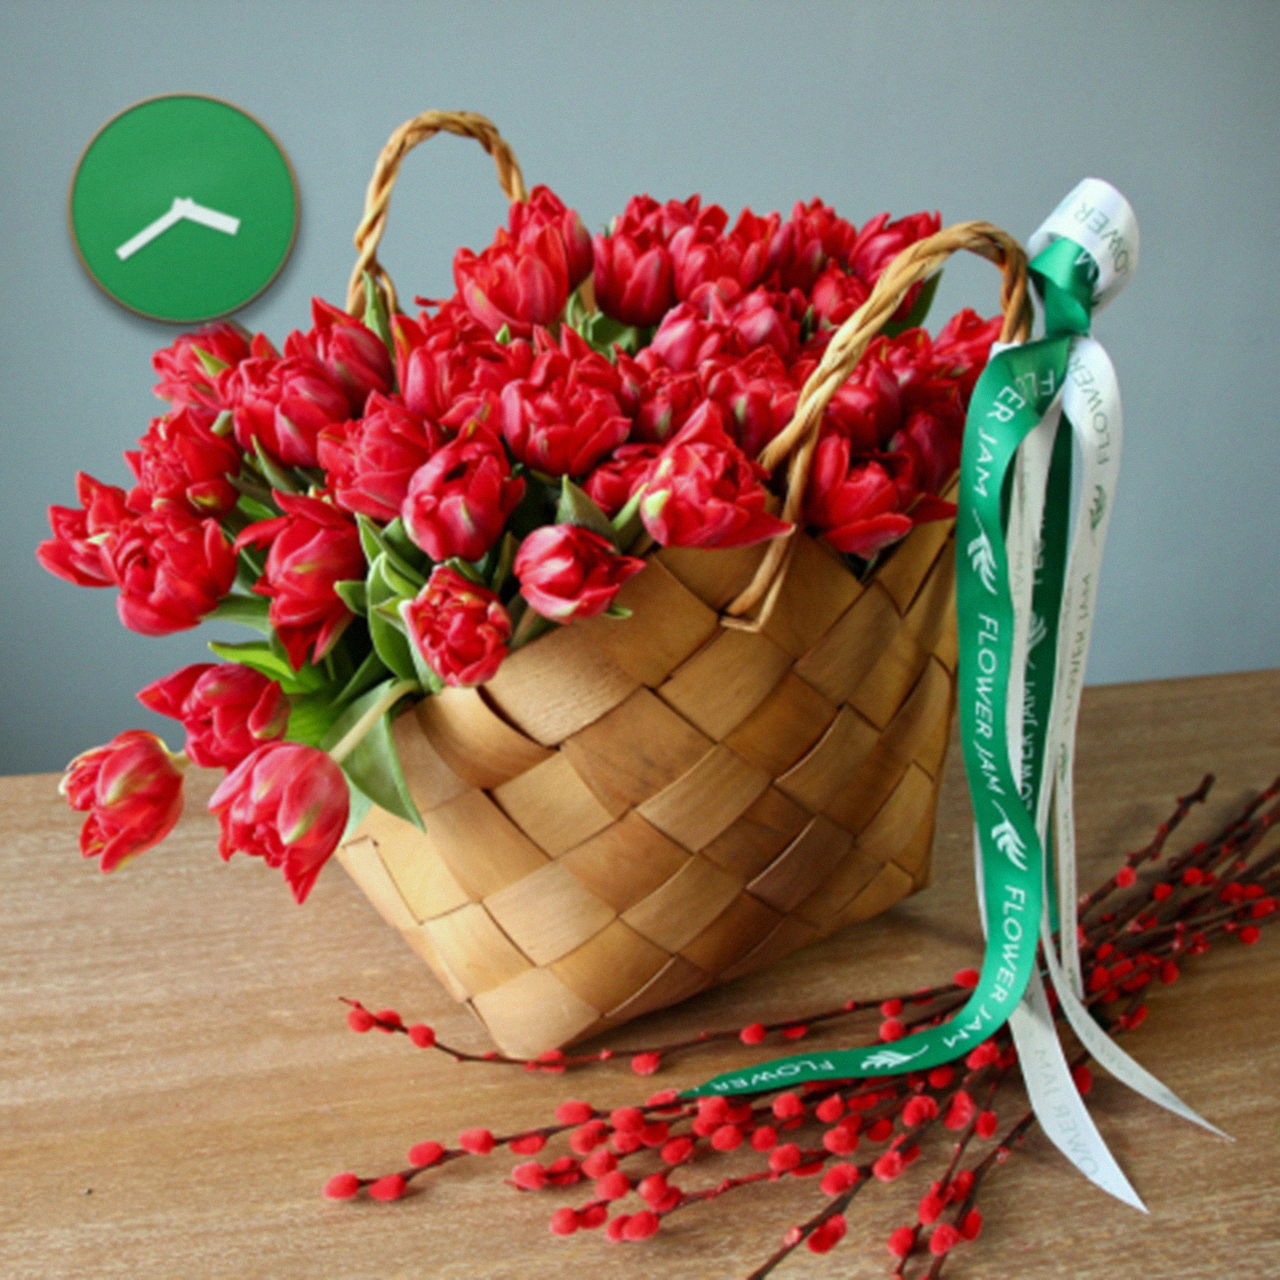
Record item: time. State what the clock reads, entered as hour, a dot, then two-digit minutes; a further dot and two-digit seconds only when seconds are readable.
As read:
3.39
